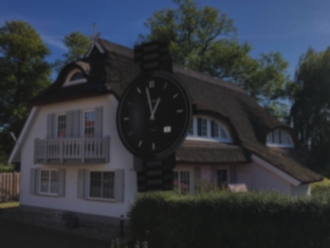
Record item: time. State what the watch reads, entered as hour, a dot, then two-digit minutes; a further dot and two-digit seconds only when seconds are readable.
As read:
12.58
